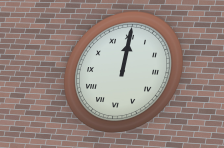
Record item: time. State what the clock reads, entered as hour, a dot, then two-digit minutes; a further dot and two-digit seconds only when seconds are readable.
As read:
12.00
